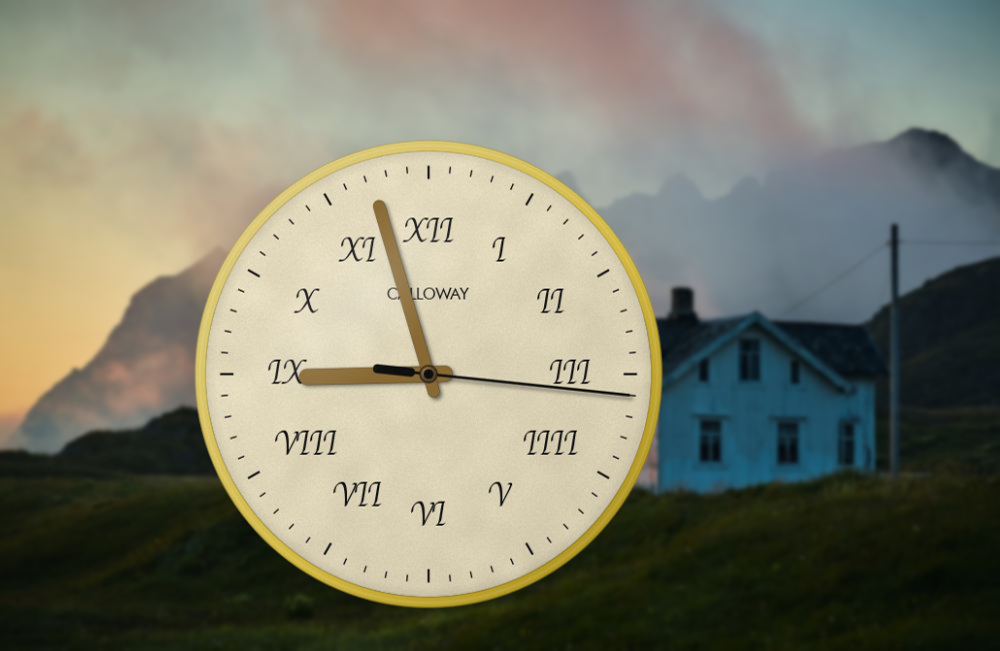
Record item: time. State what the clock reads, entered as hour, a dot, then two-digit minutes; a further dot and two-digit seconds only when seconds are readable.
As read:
8.57.16
